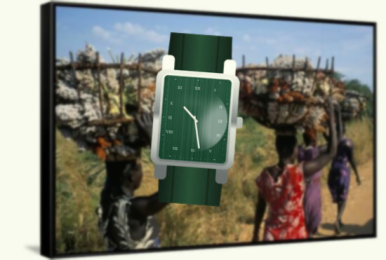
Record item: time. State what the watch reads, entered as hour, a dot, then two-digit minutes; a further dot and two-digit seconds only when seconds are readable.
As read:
10.28
